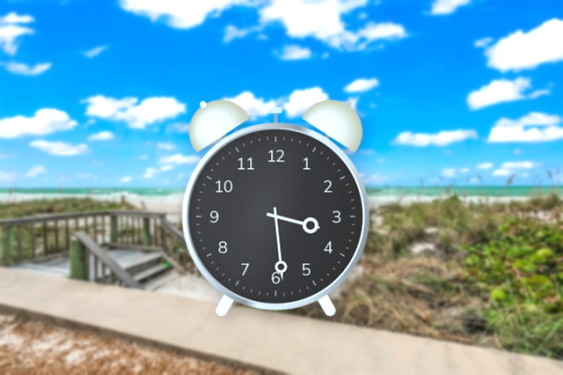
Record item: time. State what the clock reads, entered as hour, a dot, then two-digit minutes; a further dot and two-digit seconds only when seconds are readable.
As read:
3.29
